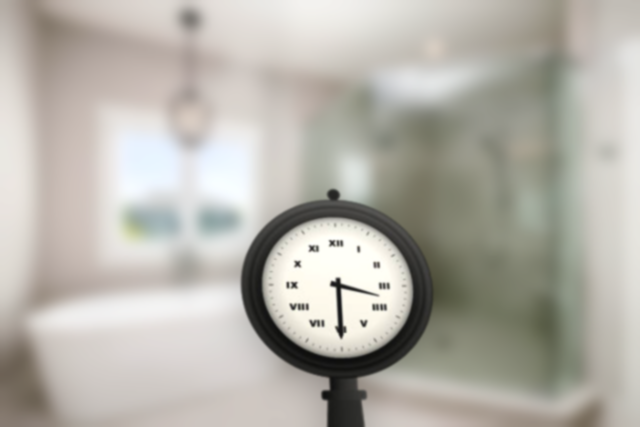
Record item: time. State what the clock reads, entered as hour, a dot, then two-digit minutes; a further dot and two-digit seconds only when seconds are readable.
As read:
3.30
